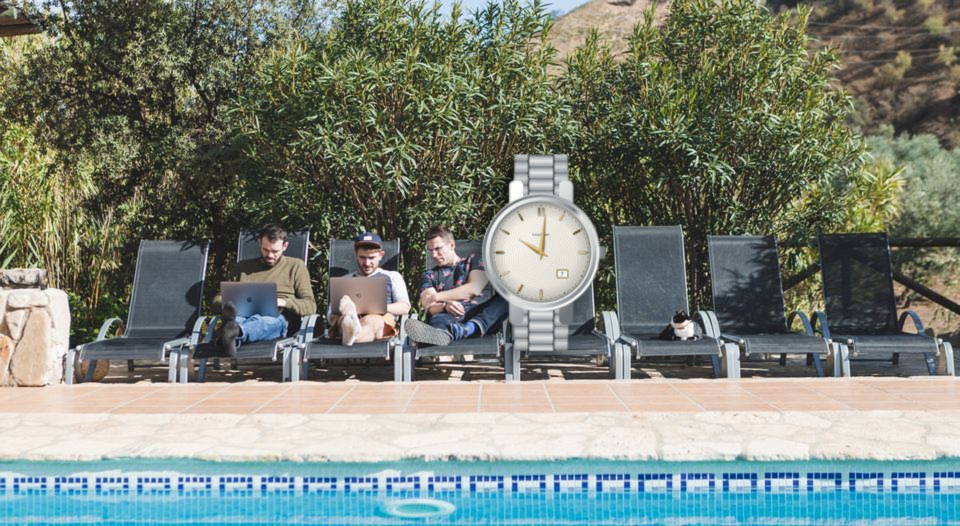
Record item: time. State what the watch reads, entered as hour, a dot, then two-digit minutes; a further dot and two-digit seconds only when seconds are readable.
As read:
10.01
